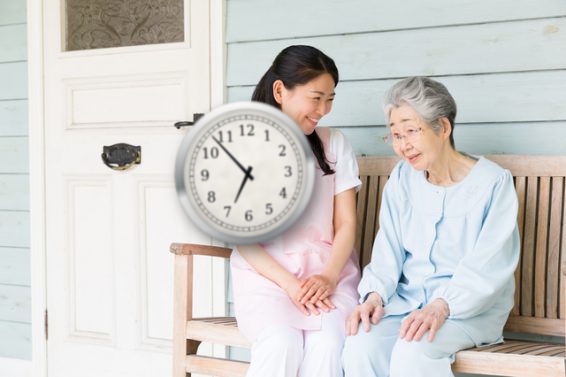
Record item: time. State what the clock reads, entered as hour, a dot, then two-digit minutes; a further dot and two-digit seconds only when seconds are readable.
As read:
6.53
